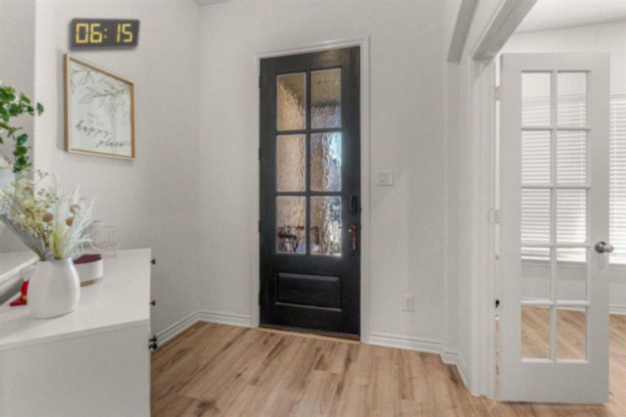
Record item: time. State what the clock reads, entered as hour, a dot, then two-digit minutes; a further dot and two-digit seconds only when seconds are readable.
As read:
6.15
